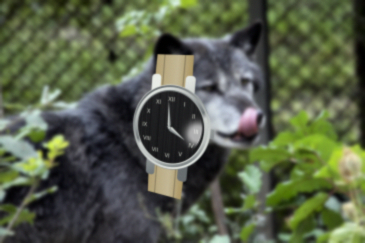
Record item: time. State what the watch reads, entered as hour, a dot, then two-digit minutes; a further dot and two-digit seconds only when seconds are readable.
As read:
3.59
